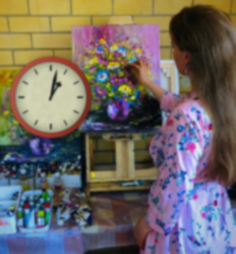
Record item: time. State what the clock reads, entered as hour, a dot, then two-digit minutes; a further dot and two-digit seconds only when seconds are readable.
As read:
1.02
